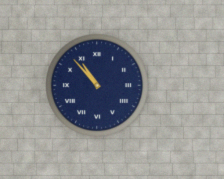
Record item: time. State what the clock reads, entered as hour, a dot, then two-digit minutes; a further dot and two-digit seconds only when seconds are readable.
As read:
10.53
